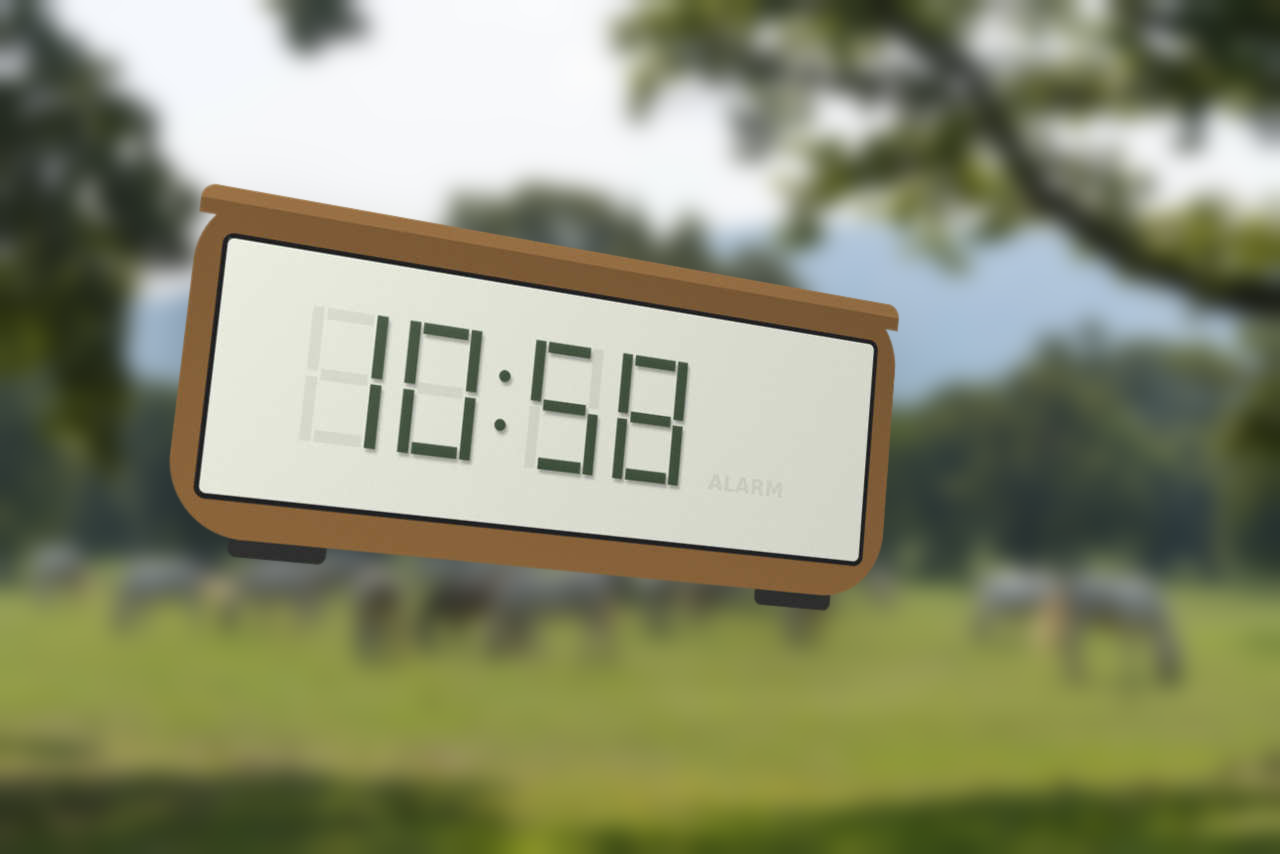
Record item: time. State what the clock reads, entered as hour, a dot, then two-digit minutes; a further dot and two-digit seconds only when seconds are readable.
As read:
10.58
